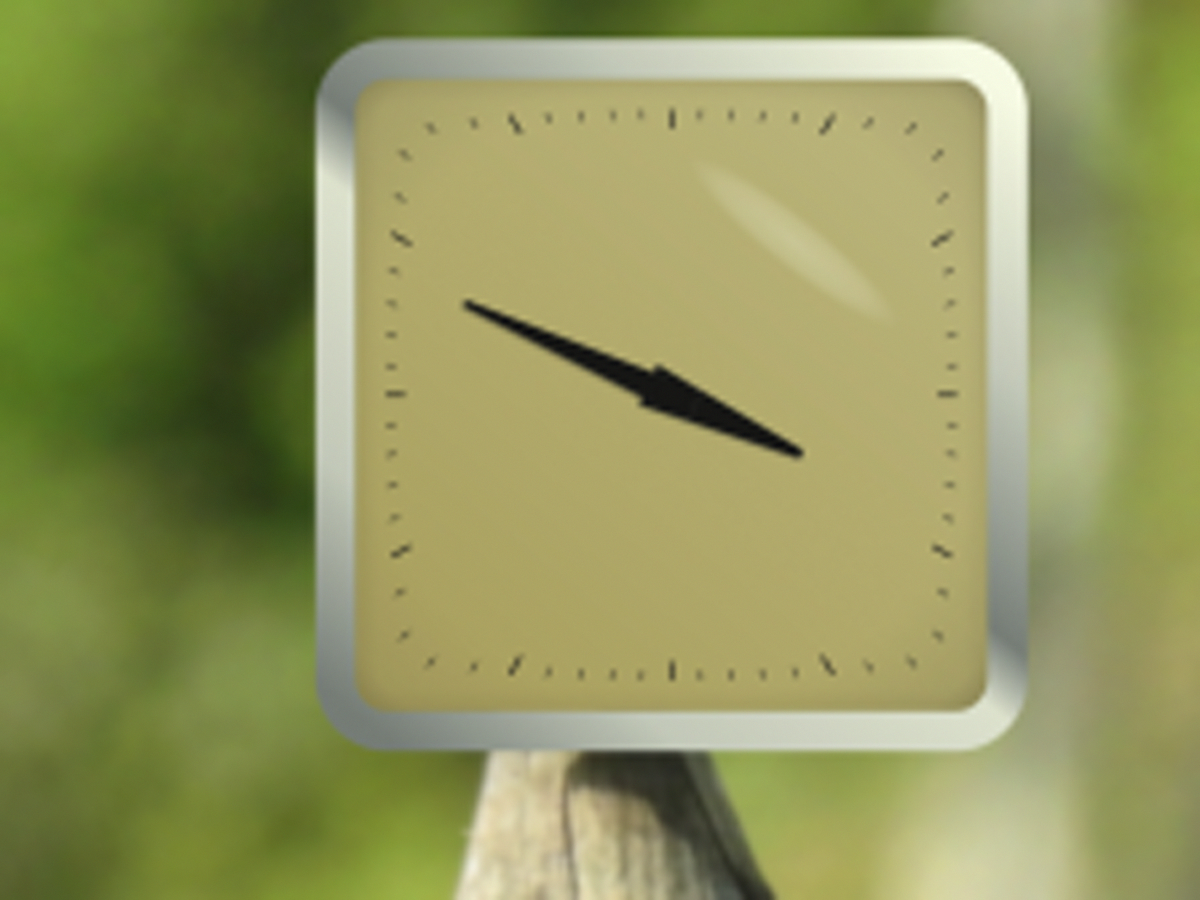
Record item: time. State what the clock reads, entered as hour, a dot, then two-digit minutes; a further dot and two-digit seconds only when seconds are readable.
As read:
3.49
